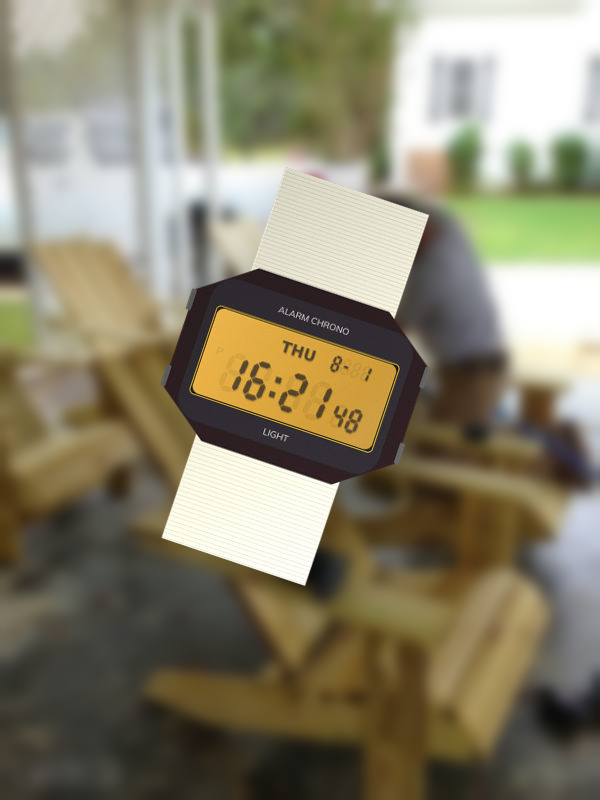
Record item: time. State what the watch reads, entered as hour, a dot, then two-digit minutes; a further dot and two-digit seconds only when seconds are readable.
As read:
16.21.48
